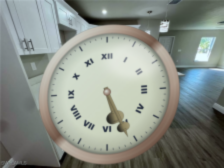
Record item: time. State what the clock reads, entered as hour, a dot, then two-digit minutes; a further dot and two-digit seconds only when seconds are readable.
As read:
5.26
